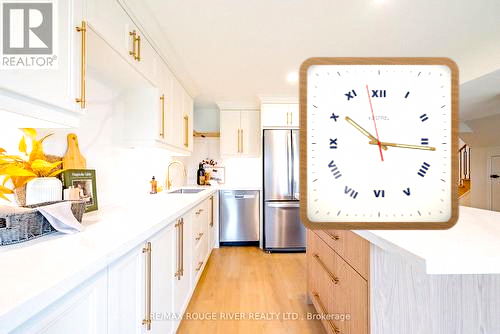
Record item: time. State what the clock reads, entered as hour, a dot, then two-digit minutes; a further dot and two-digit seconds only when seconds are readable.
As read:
10.15.58
